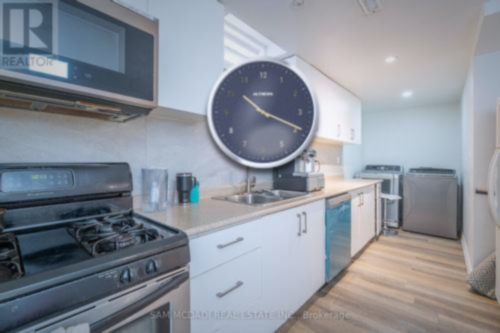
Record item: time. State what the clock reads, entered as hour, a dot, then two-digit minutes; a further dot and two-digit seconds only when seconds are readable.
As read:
10.19
